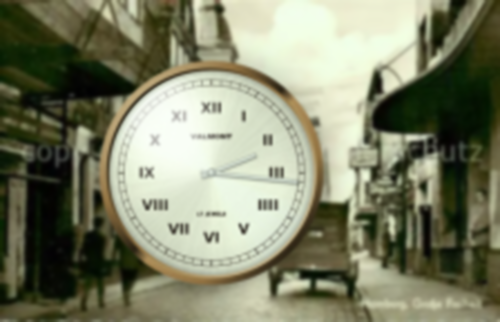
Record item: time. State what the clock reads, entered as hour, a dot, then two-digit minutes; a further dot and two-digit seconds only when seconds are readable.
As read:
2.16
